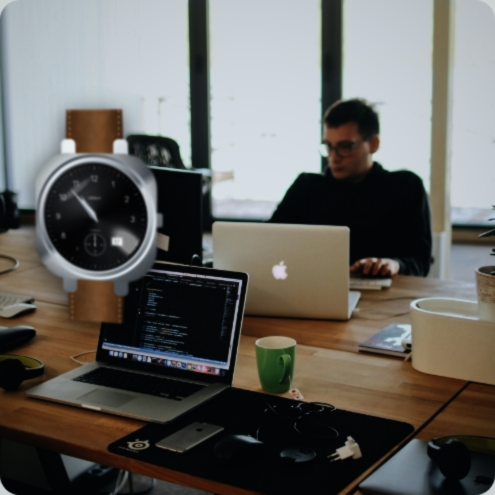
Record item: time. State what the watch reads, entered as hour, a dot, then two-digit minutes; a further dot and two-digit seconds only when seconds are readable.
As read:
10.53
